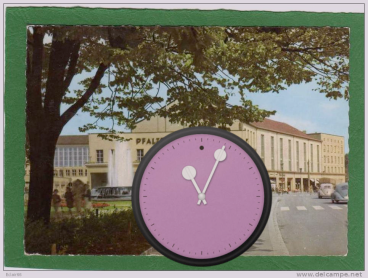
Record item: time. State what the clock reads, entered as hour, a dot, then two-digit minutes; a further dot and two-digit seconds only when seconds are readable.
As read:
11.04
